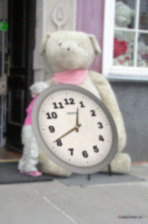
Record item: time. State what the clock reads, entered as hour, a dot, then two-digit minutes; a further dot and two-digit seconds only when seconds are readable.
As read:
12.41
